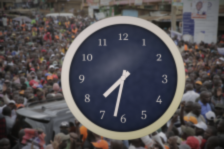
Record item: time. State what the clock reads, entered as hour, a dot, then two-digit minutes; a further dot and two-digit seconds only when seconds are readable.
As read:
7.32
